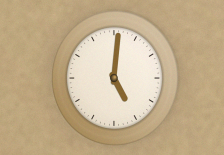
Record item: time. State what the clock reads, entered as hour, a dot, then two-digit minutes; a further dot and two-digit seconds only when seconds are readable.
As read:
5.01
